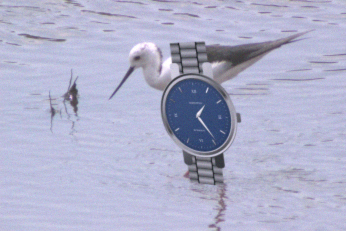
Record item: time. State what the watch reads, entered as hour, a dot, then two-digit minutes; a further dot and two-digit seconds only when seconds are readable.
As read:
1.24
